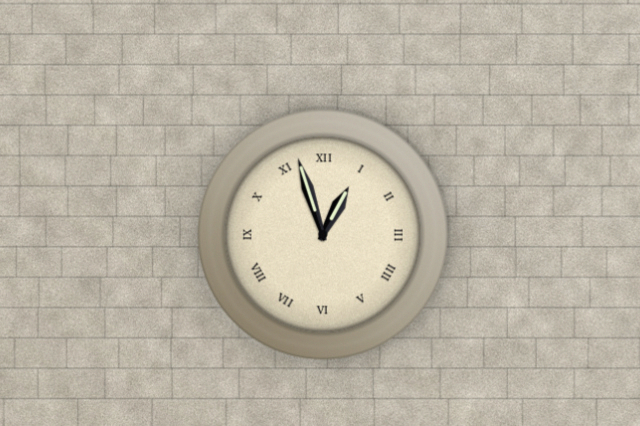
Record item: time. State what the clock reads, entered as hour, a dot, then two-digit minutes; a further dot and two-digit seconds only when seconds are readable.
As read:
12.57
